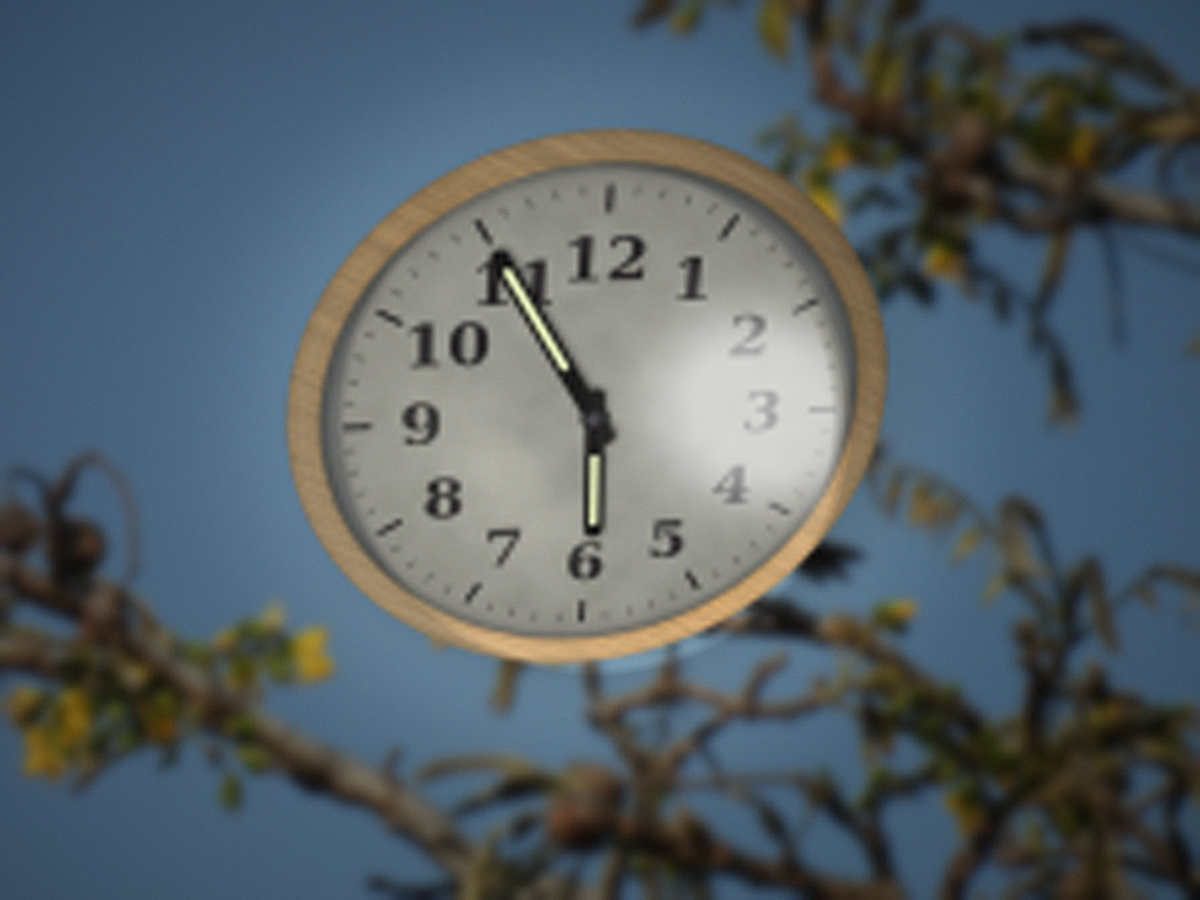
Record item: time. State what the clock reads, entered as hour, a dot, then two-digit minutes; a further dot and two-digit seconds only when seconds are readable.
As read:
5.55
